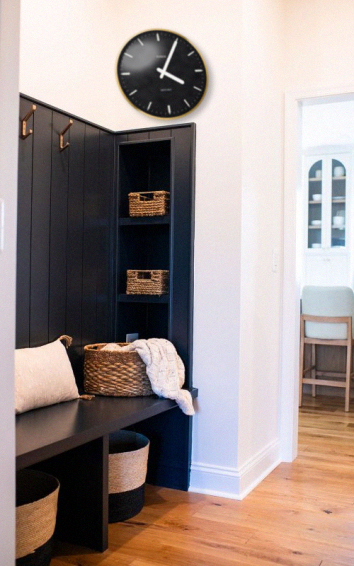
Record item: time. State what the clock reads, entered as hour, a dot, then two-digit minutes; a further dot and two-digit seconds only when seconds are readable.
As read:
4.05
